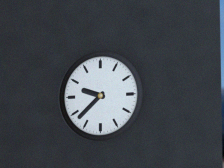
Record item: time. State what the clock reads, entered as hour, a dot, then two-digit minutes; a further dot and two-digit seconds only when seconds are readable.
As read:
9.38
